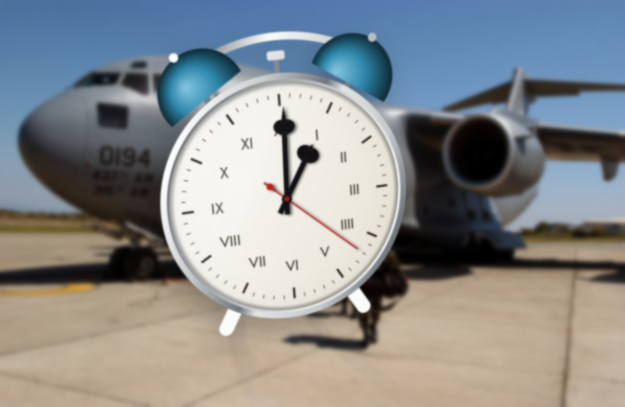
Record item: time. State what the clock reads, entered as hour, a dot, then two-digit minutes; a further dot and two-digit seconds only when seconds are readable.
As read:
1.00.22
